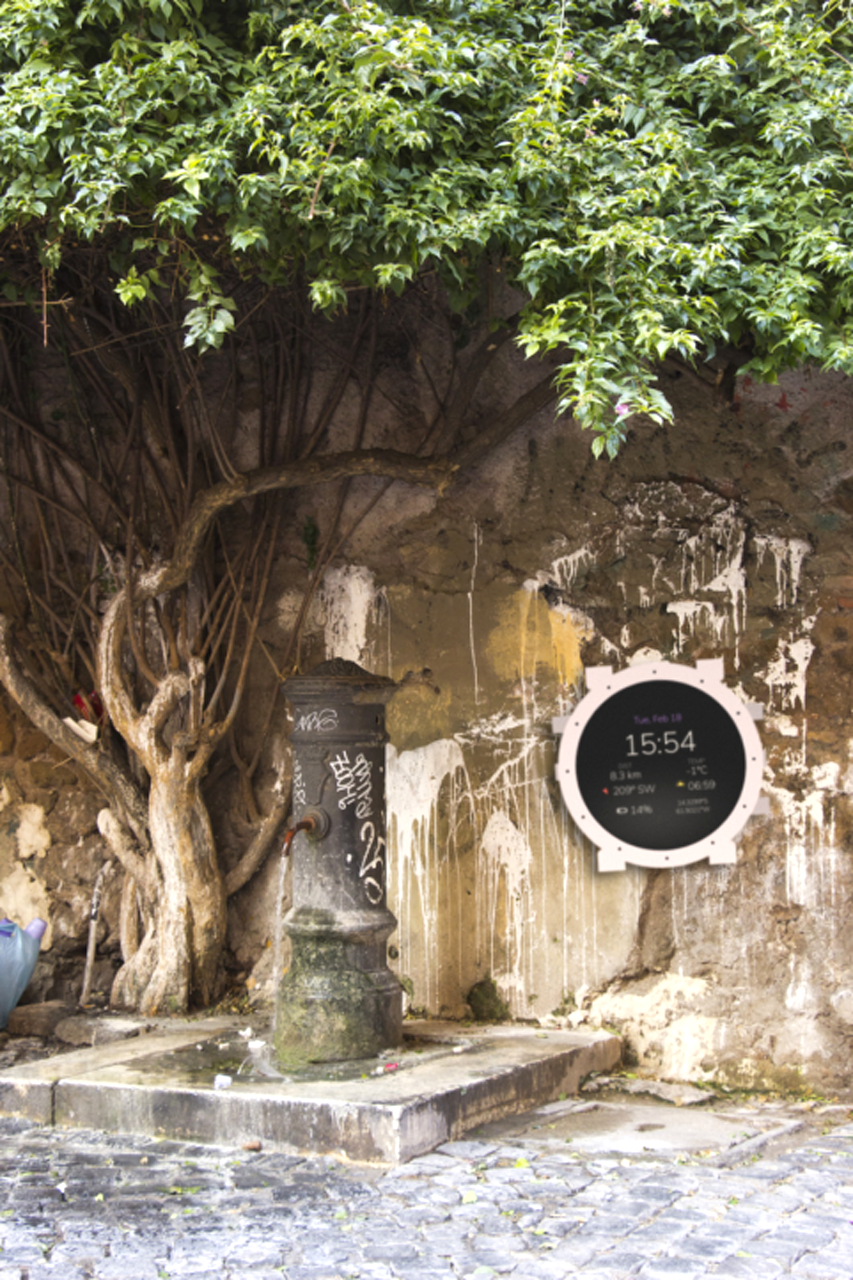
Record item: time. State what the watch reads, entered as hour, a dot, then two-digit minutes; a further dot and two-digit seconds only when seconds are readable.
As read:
15.54
